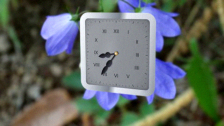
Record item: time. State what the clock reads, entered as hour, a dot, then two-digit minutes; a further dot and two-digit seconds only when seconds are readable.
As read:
8.36
